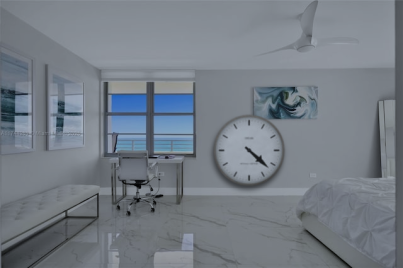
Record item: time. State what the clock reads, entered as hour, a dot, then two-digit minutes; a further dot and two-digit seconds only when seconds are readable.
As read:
4.22
